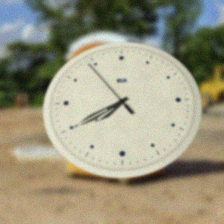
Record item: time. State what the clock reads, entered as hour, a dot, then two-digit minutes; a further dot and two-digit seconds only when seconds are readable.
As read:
7.39.54
